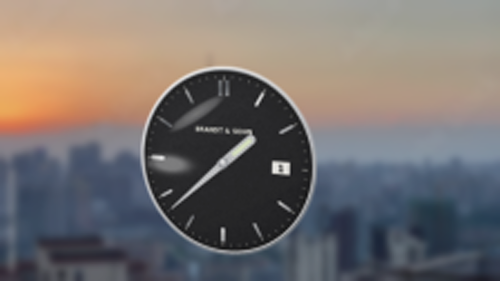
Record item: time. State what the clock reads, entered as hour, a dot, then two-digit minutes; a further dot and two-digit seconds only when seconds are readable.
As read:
1.38
